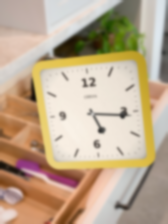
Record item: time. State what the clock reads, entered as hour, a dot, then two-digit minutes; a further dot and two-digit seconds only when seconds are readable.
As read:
5.16
